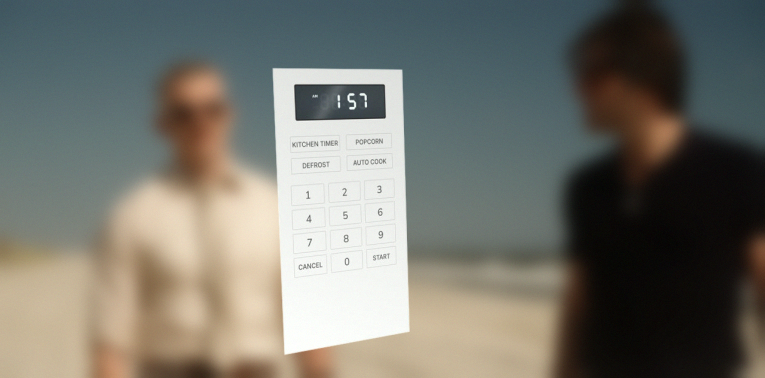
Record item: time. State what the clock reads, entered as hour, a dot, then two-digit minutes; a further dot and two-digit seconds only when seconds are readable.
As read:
1.57
